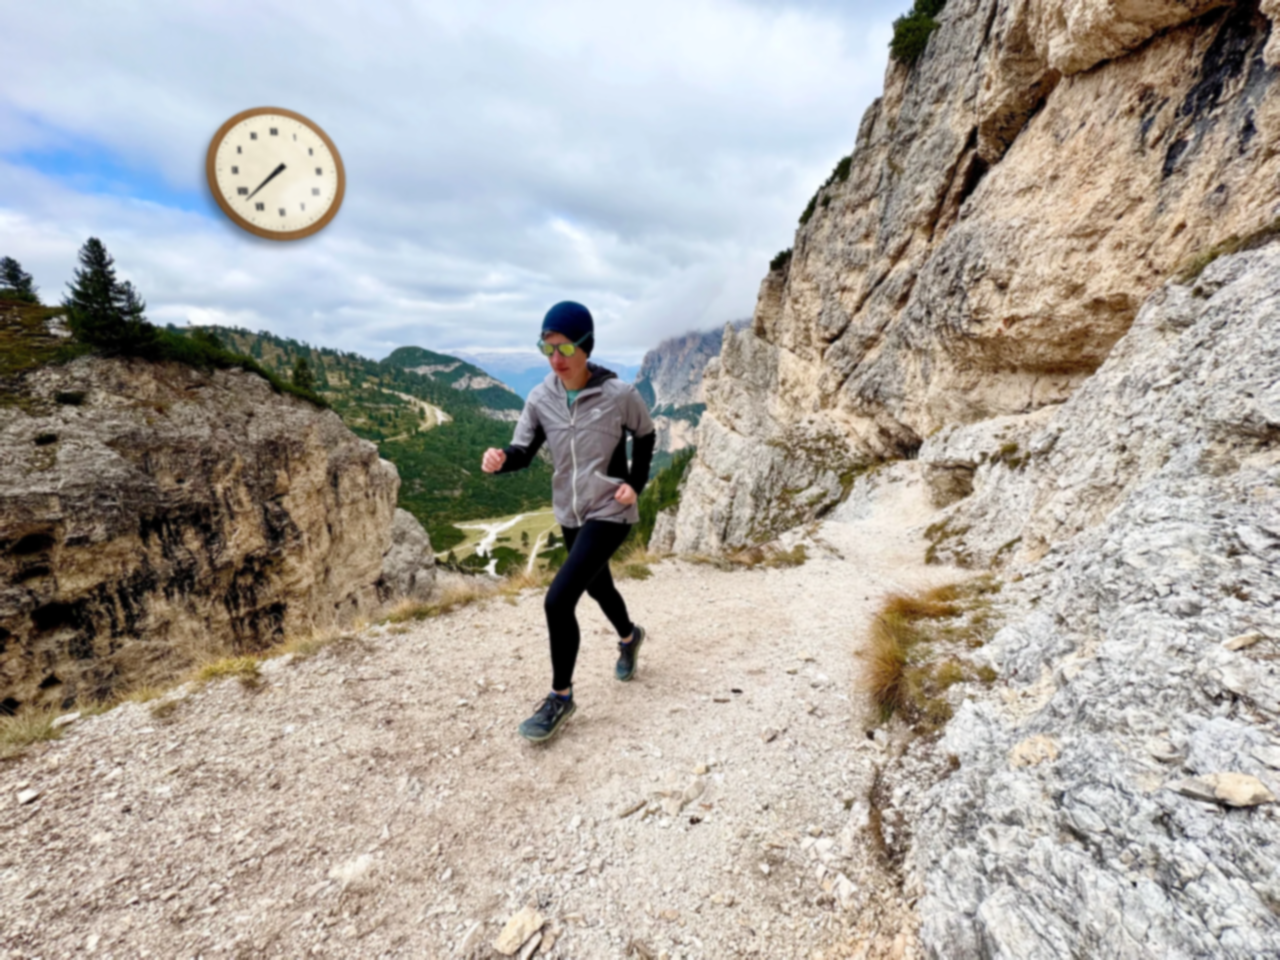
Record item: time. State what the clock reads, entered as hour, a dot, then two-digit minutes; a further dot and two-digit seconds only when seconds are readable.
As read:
7.38
